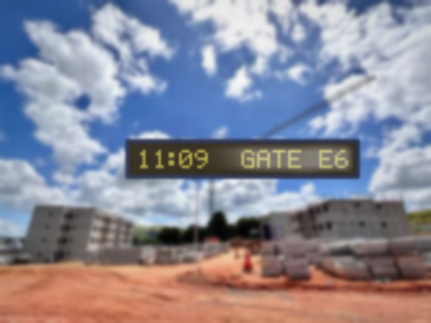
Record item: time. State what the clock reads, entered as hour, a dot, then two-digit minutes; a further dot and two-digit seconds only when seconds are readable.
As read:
11.09
